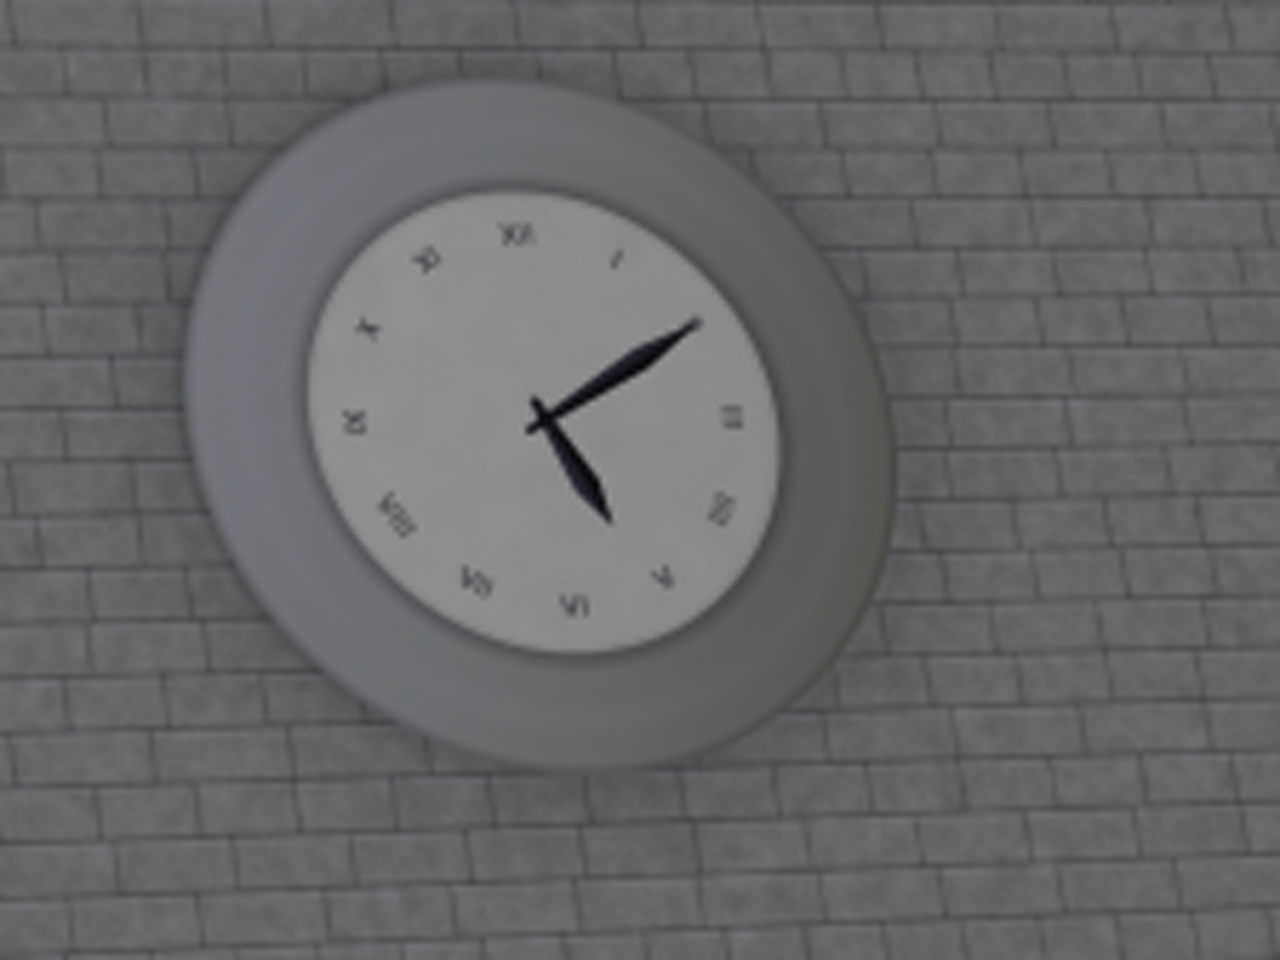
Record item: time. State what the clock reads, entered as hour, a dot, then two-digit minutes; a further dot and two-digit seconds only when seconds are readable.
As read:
5.10
